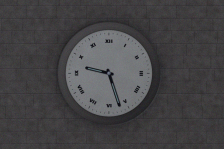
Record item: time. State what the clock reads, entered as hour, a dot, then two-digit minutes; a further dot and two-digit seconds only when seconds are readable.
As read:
9.27
